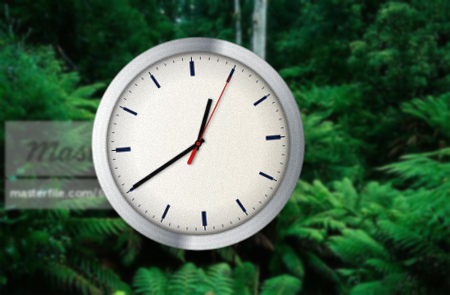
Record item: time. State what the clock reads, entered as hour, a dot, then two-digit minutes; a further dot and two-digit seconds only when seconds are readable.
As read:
12.40.05
